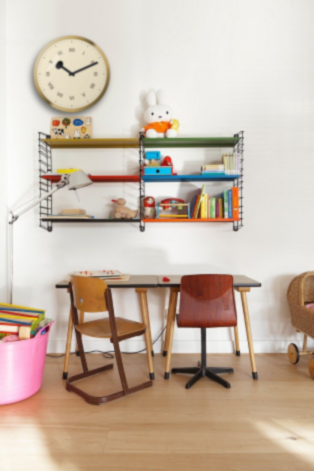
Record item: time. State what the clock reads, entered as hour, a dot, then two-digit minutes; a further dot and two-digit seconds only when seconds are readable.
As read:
10.11
